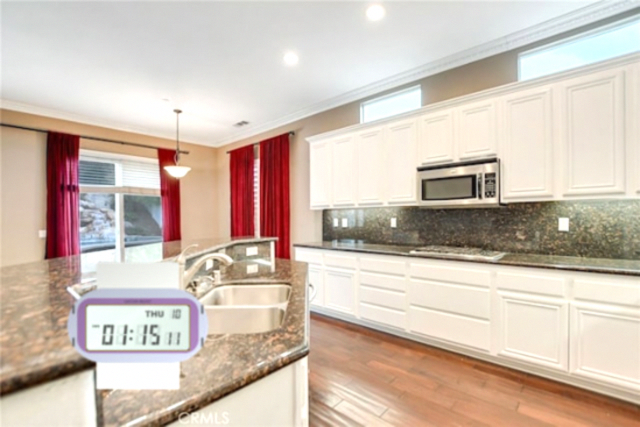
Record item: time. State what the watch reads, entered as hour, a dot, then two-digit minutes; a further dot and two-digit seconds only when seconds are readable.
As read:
1.15.11
